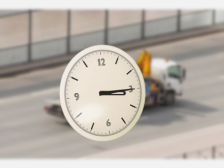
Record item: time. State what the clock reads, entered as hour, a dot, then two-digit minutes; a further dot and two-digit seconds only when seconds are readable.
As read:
3.15
